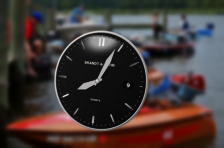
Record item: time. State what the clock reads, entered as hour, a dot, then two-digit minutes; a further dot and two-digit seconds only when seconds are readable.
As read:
8.04
